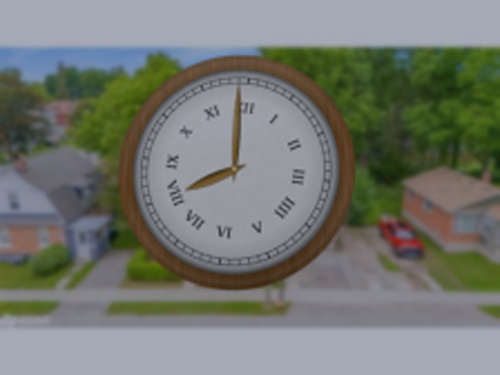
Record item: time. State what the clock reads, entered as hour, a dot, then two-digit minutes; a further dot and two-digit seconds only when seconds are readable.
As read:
7.59
